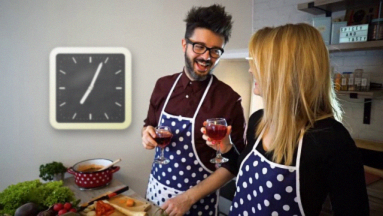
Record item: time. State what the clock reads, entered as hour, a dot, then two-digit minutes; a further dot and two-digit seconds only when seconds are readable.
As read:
7.04
